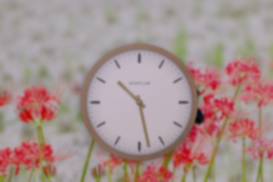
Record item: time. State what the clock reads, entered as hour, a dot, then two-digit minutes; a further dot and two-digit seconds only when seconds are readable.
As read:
10.28
